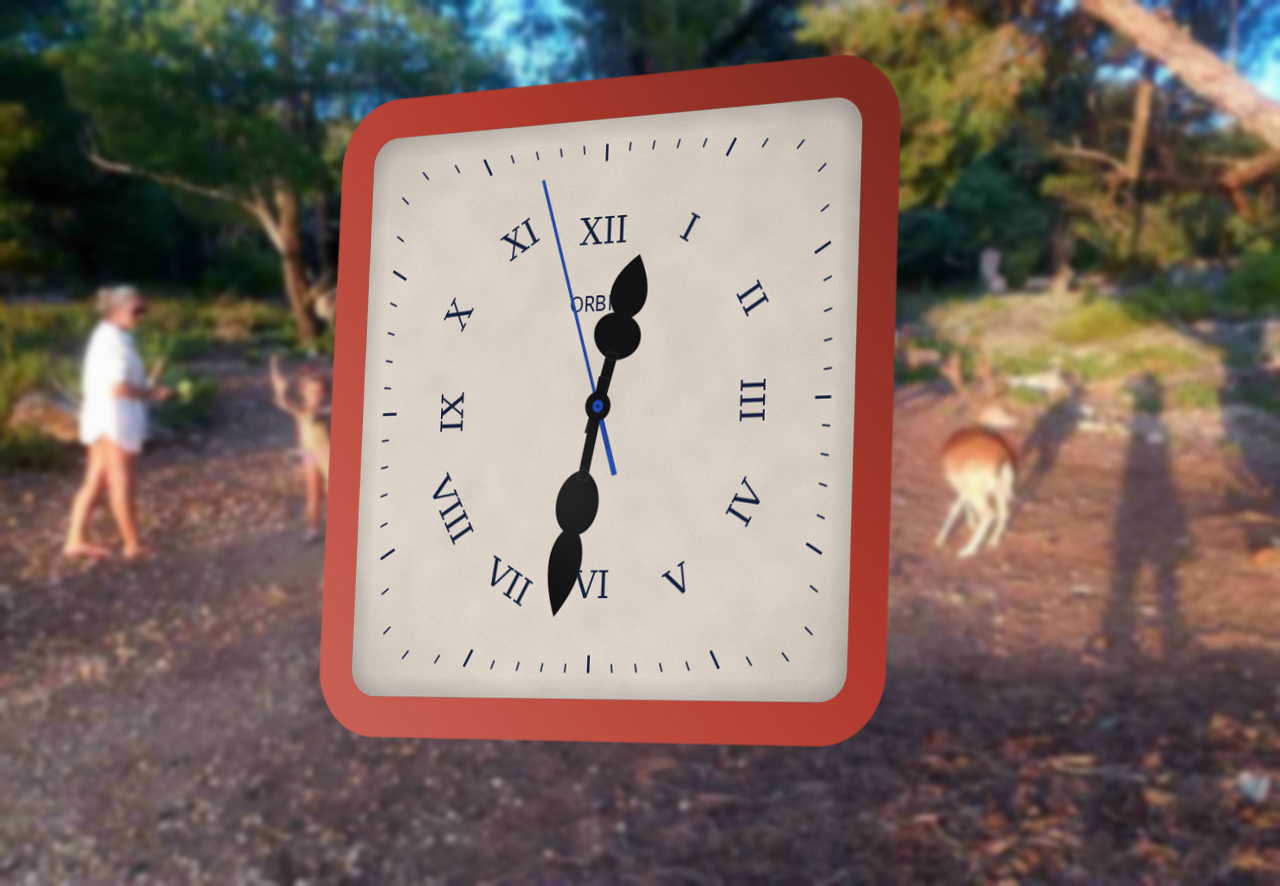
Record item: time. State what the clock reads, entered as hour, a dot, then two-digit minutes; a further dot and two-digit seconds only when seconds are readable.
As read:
12.31.57
